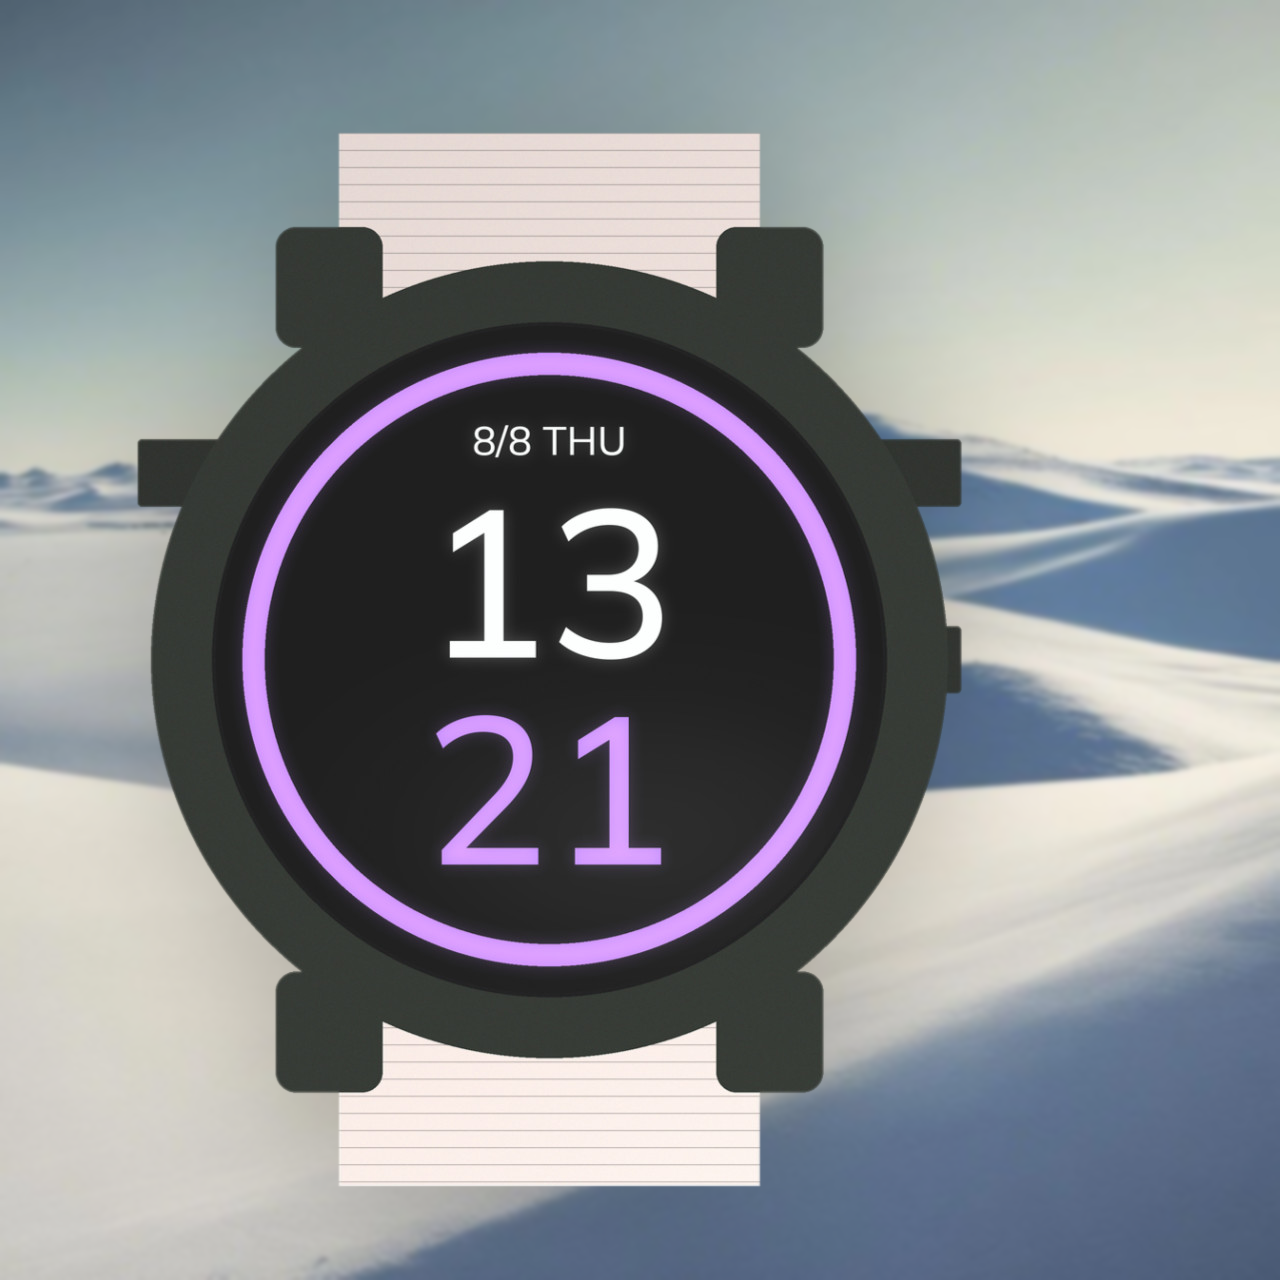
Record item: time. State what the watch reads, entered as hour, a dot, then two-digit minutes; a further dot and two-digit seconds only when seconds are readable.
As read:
13.21
